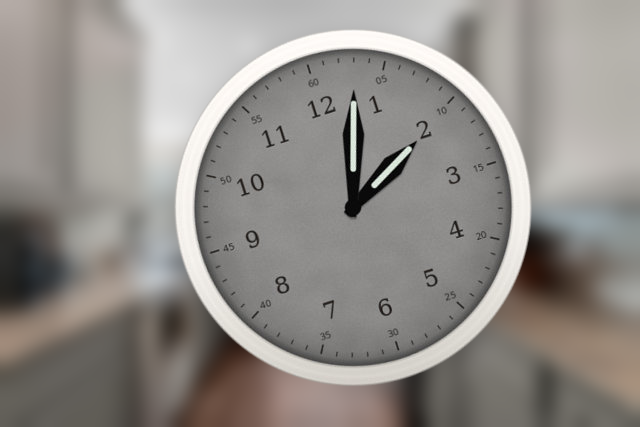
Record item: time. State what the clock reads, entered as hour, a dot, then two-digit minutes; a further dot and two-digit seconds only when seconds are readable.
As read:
2.03
